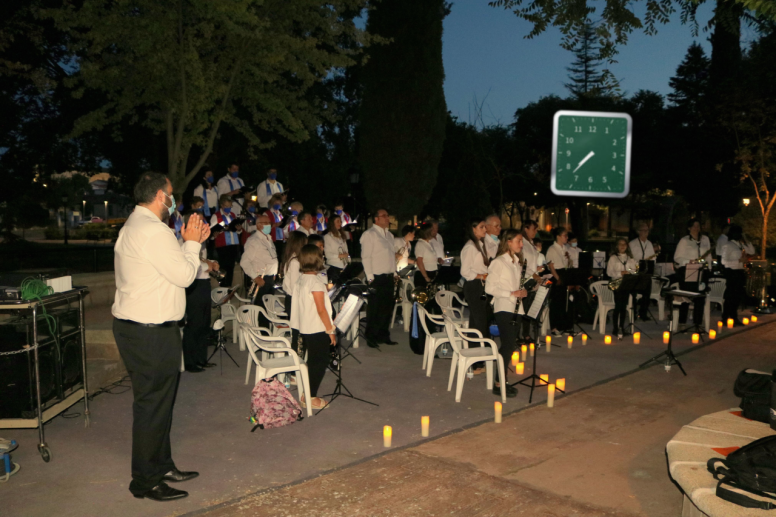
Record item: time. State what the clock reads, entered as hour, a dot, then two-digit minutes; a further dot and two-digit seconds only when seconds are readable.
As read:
7.37
